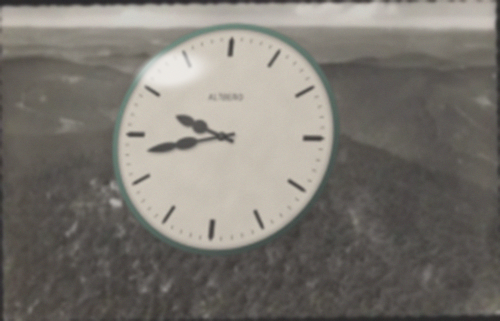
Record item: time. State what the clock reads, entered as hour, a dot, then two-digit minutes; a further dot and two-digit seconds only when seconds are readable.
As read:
9.43
